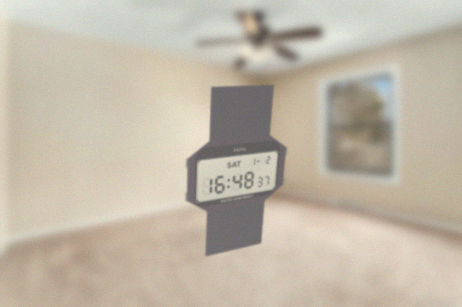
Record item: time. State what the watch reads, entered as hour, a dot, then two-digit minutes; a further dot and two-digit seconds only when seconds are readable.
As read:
16.48.37
